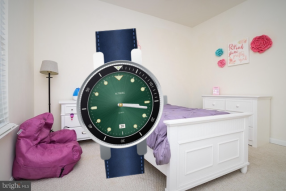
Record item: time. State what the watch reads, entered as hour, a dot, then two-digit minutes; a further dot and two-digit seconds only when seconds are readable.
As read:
3.17
